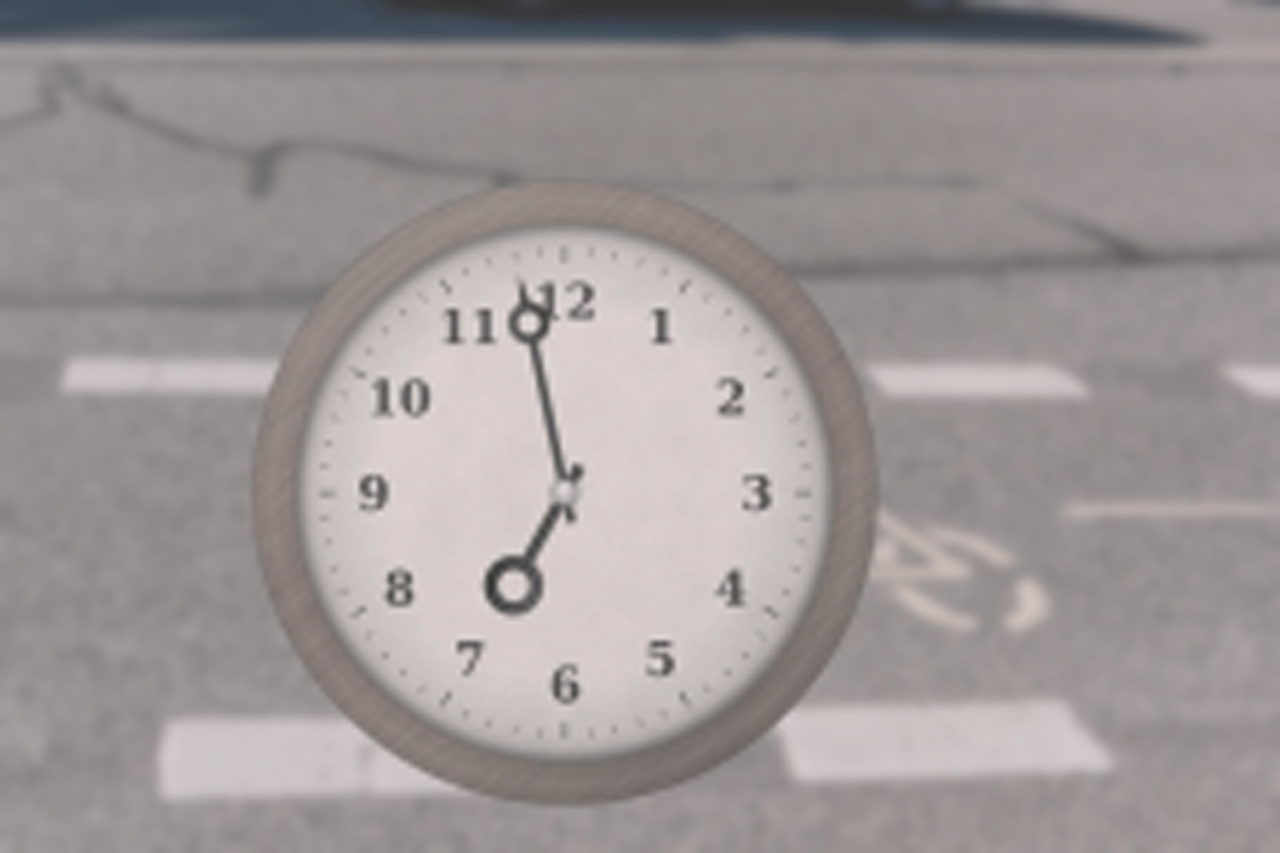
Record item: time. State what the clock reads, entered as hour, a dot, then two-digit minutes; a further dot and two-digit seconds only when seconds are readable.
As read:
6.58
